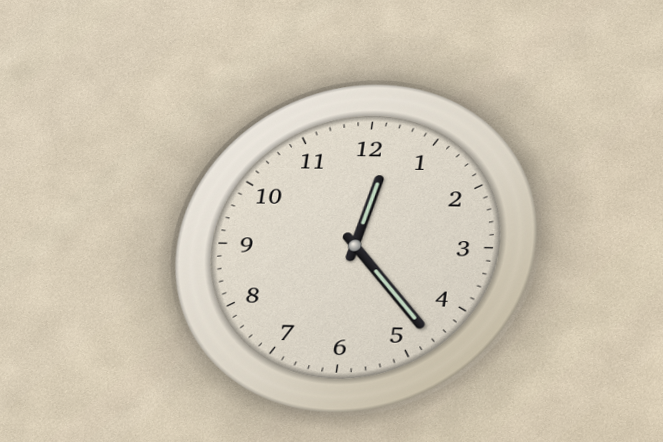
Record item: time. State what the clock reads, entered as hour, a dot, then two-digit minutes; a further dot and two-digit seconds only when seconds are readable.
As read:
12.23
